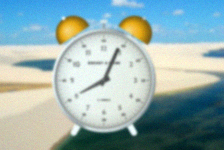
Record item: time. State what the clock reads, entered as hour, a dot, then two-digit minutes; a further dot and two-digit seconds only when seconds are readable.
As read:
8.04
